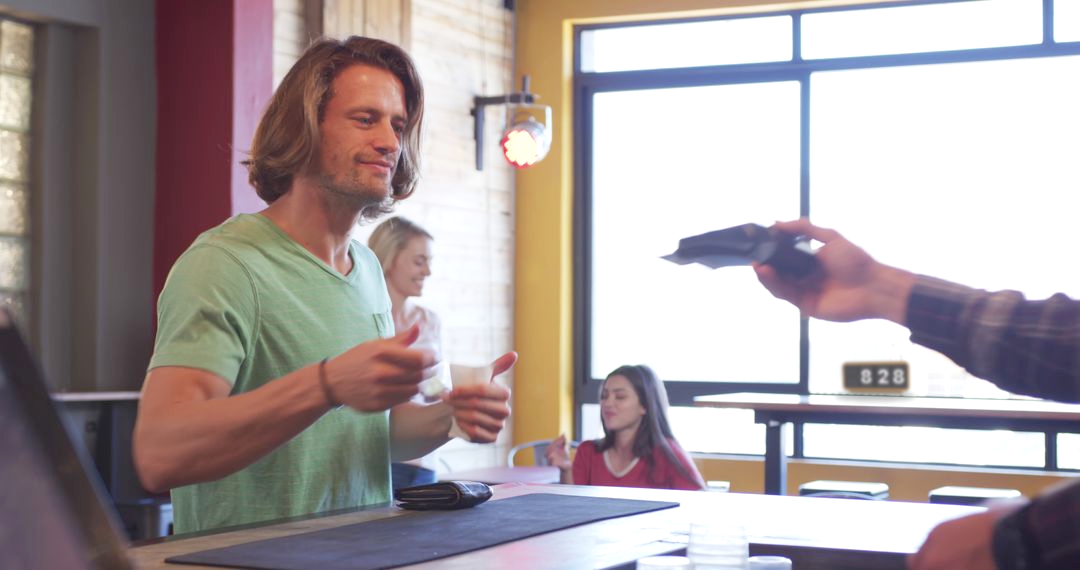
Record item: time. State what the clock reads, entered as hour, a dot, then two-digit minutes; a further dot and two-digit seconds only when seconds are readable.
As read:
8.28
